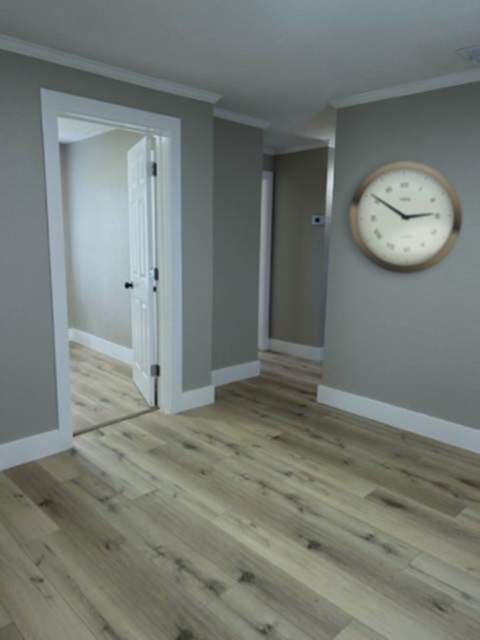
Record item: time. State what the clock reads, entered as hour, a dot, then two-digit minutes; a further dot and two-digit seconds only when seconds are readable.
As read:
2.51
